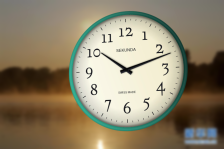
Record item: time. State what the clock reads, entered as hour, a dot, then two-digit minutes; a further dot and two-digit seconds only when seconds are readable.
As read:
10.12
